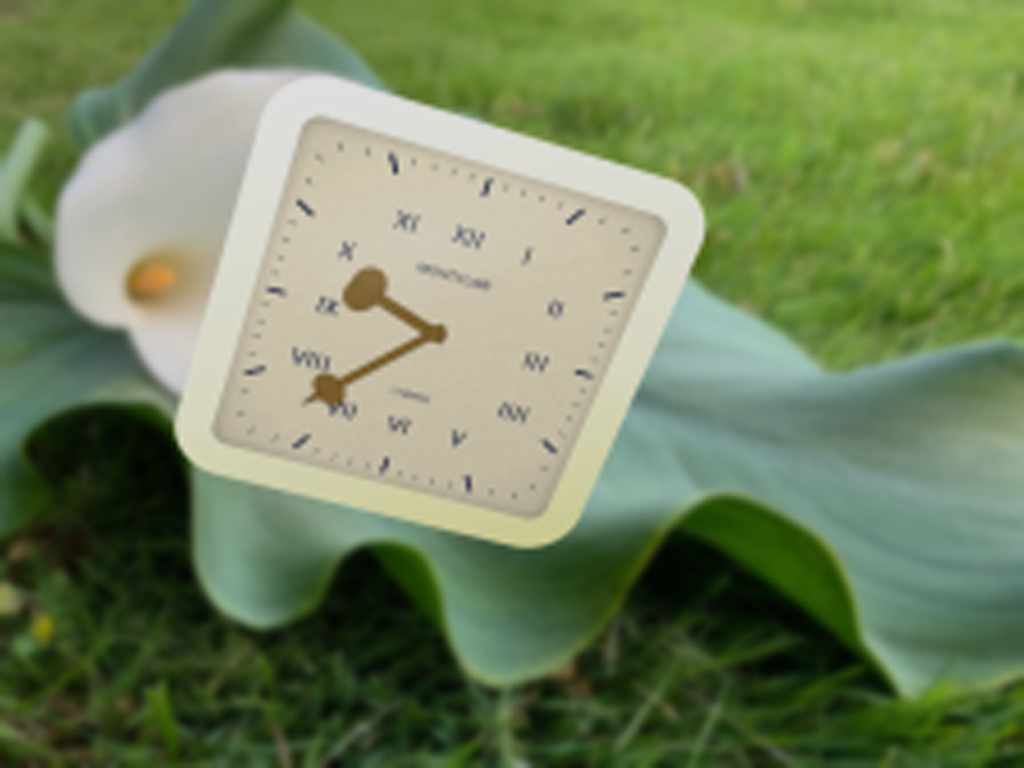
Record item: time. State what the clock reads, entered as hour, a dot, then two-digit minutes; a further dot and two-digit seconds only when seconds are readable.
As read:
9.37
